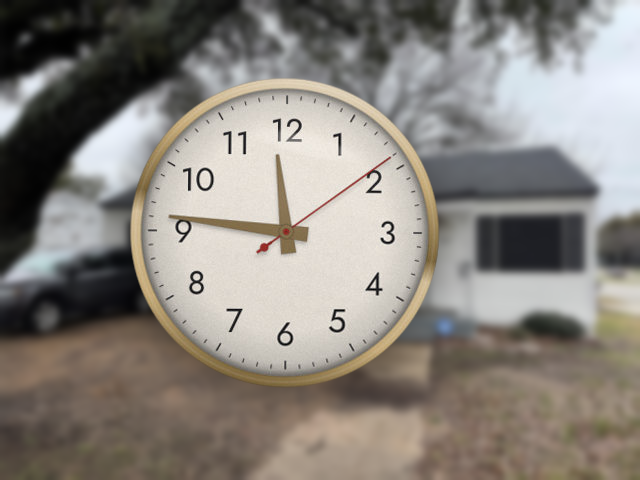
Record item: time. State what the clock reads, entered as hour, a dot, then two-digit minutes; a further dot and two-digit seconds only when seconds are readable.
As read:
11.46.09
